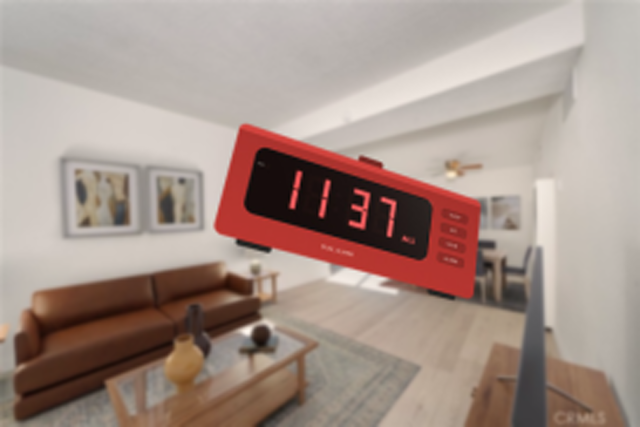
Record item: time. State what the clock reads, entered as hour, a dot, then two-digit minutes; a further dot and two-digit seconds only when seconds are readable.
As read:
11.37
